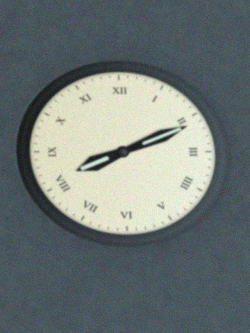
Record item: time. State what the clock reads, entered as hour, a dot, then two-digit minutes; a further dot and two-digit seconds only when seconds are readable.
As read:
8.11
